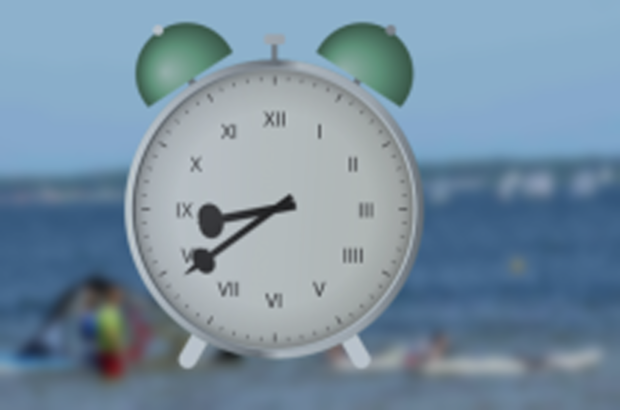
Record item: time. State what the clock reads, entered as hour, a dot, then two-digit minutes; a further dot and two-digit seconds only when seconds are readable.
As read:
8.39
